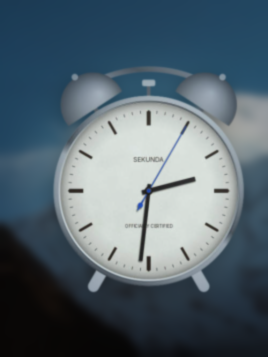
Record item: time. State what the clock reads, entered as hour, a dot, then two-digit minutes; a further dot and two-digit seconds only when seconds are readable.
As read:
2.31.05
